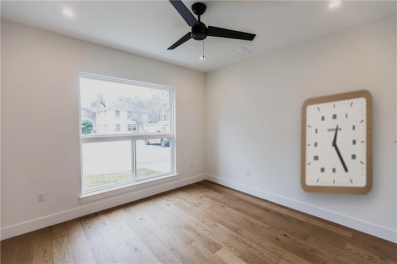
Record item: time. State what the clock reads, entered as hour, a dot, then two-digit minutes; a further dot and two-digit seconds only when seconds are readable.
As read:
12.25
